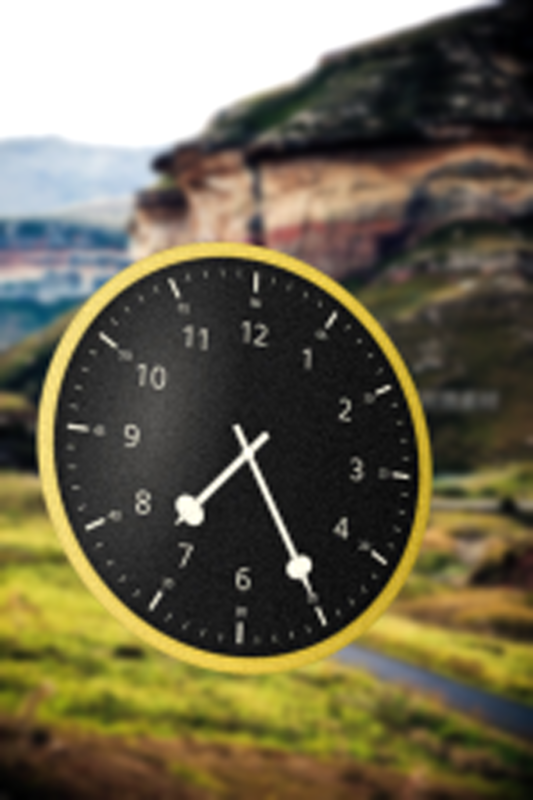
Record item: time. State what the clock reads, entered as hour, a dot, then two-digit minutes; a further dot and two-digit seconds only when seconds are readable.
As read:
7.25
